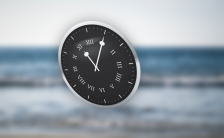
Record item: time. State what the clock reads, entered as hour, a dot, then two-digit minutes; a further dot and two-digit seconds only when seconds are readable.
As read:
11.05
